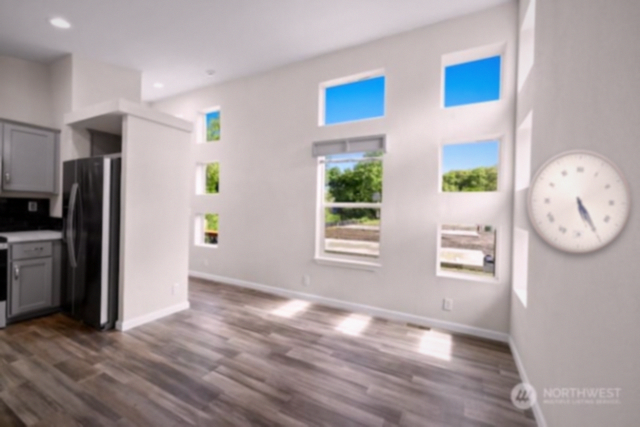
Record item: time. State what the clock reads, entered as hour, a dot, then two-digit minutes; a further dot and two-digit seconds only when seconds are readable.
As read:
5.25
